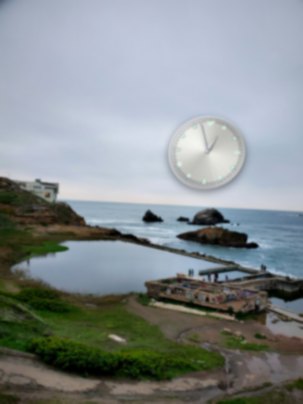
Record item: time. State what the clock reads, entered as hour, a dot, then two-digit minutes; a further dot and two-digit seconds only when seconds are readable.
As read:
12.57
